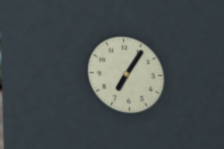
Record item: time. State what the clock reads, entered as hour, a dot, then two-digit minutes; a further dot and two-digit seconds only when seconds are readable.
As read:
7.06
